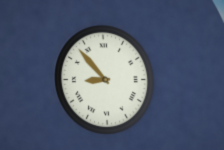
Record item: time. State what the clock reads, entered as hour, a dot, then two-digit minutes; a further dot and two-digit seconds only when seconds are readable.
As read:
8.53
